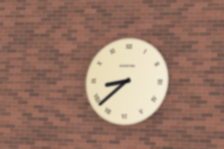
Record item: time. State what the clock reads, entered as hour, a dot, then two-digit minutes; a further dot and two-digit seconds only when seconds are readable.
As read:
8.38
